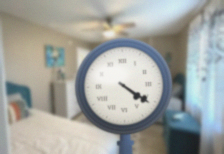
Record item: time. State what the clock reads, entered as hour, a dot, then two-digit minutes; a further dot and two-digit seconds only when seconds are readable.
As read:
4.21
